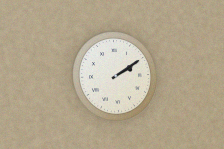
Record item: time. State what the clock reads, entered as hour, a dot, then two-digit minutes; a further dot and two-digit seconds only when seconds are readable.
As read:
2.10
